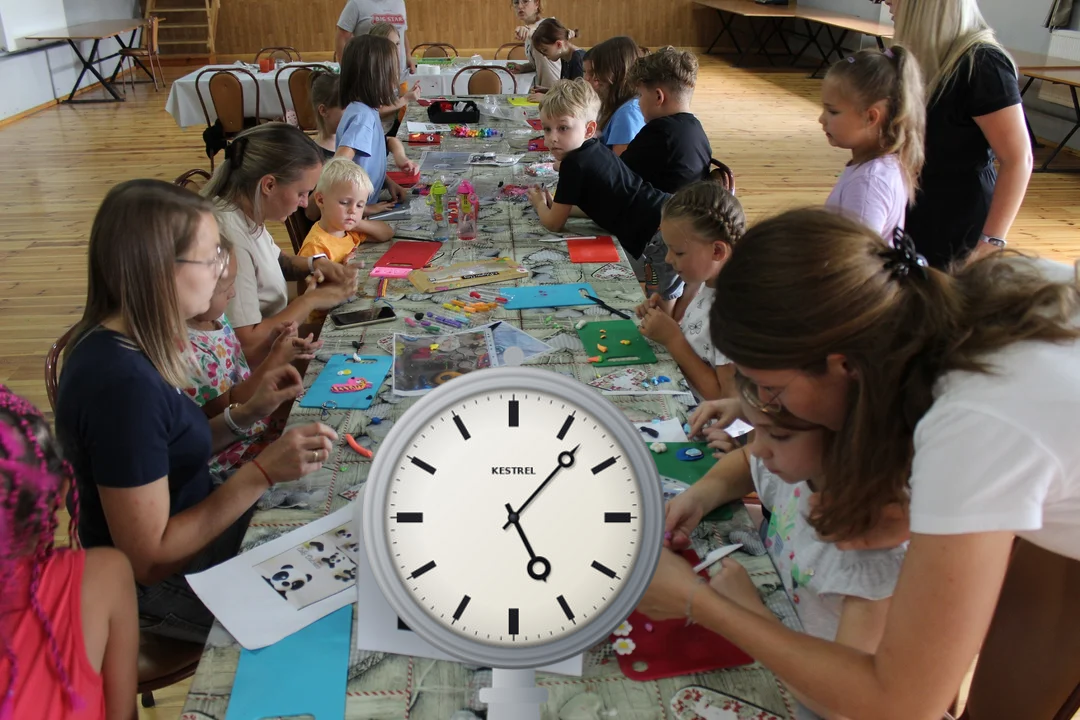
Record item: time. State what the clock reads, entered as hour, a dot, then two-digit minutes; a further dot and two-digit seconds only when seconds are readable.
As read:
5.07
